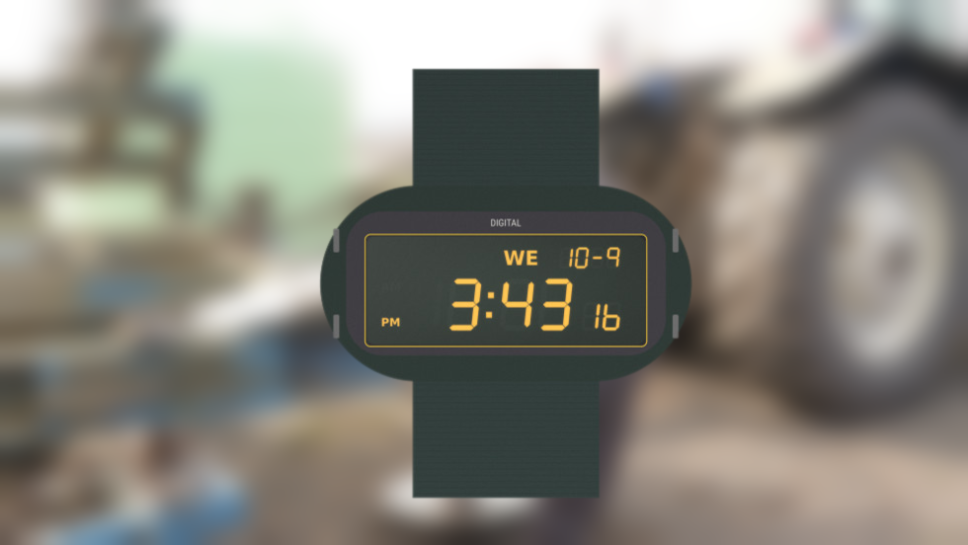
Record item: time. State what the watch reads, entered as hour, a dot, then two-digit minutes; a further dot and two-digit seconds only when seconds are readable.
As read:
3.43.16
